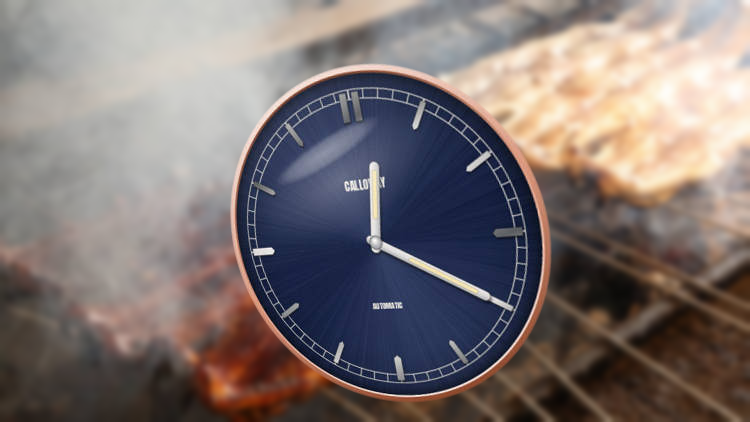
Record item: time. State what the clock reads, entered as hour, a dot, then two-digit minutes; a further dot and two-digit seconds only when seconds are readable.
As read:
12.20
